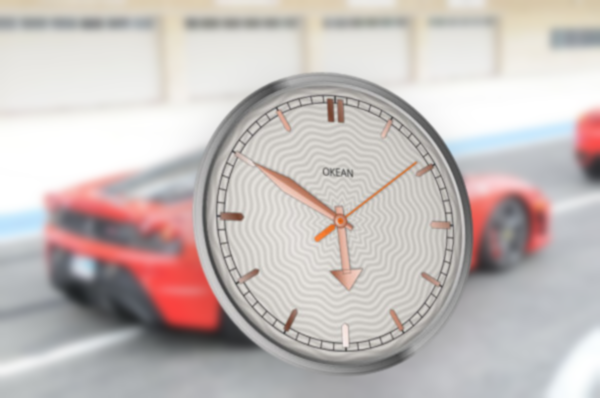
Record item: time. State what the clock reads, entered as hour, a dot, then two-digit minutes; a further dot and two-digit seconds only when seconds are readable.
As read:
5.50.09
